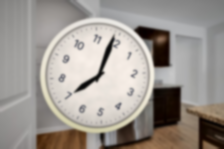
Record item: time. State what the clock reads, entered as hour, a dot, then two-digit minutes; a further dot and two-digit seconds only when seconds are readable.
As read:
6.59
